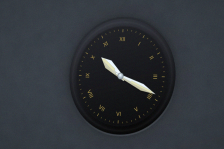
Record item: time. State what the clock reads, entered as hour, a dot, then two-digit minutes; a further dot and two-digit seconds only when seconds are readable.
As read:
10.19
